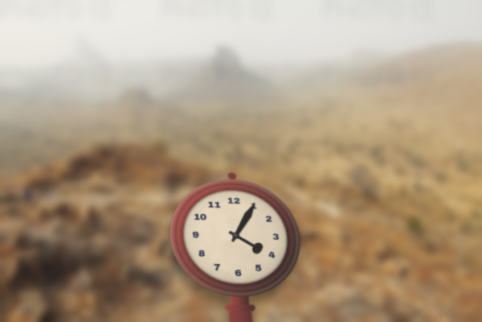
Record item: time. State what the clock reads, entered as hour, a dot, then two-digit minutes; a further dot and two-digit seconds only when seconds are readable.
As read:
4.05
